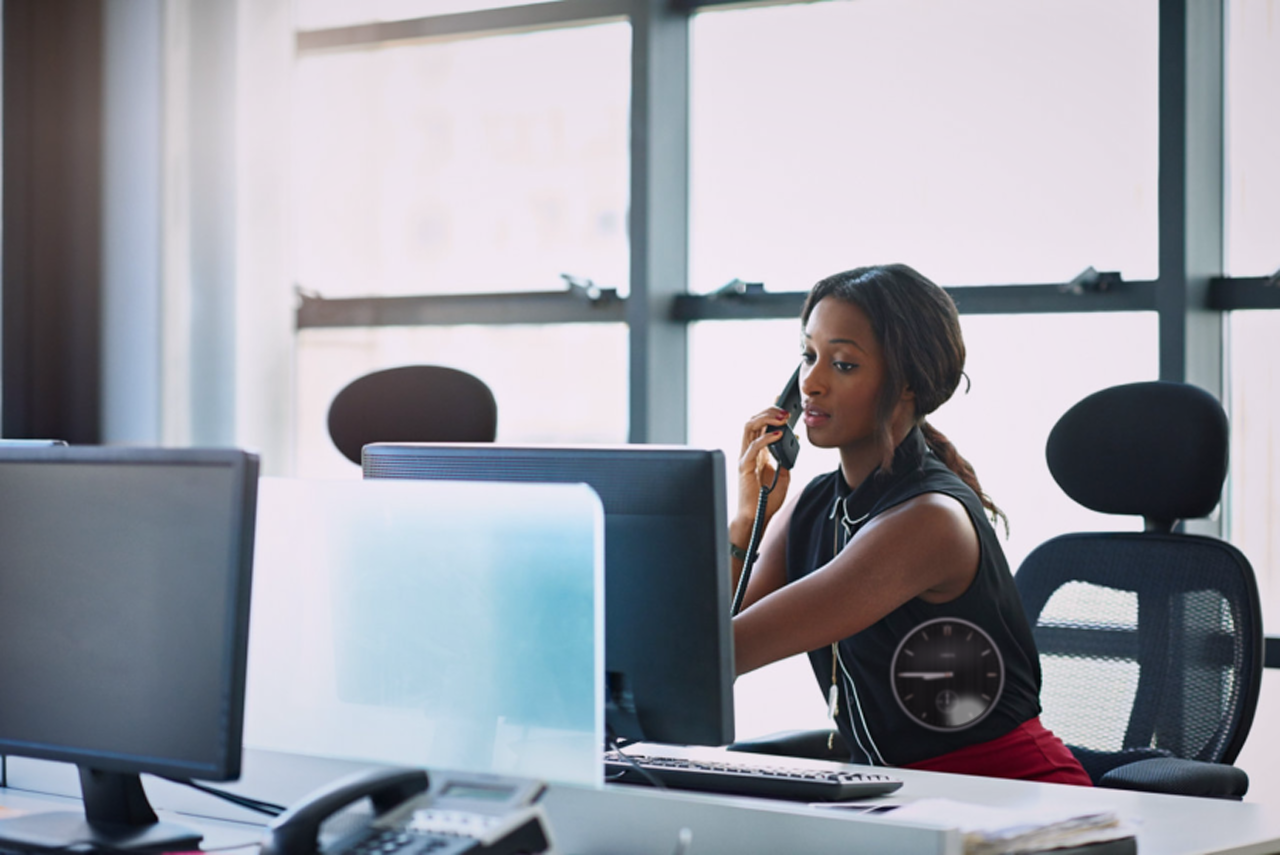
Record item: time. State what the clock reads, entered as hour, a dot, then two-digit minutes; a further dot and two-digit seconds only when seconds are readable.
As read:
8.45
